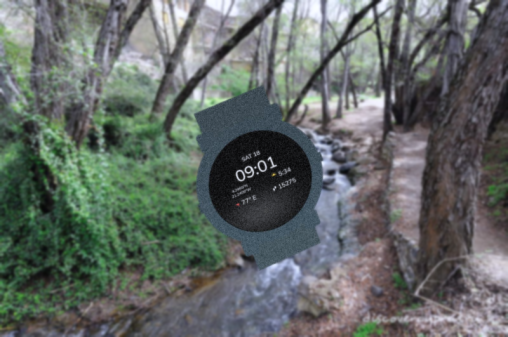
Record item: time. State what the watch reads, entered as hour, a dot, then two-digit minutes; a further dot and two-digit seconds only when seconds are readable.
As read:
9.01
